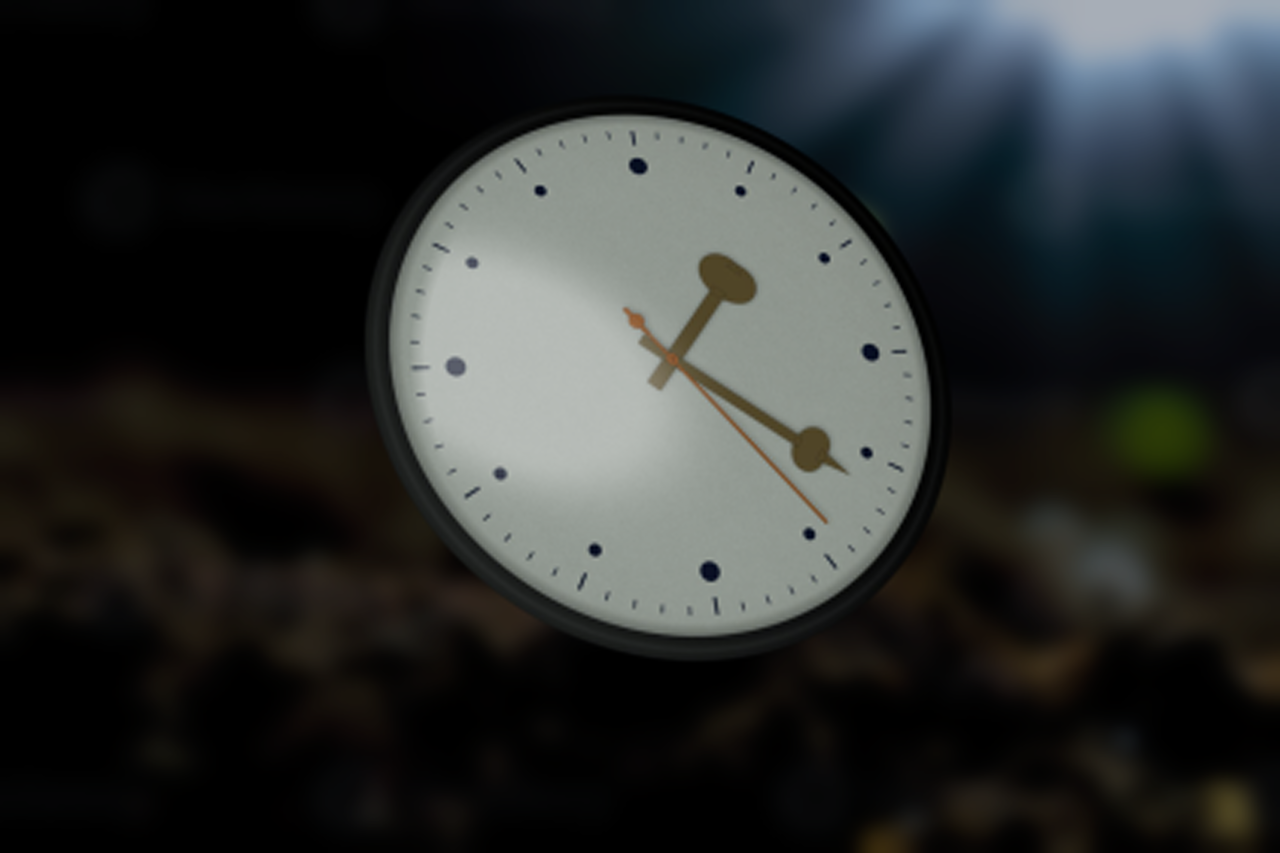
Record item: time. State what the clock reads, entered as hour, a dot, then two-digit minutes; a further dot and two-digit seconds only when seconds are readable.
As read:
1.21.24
